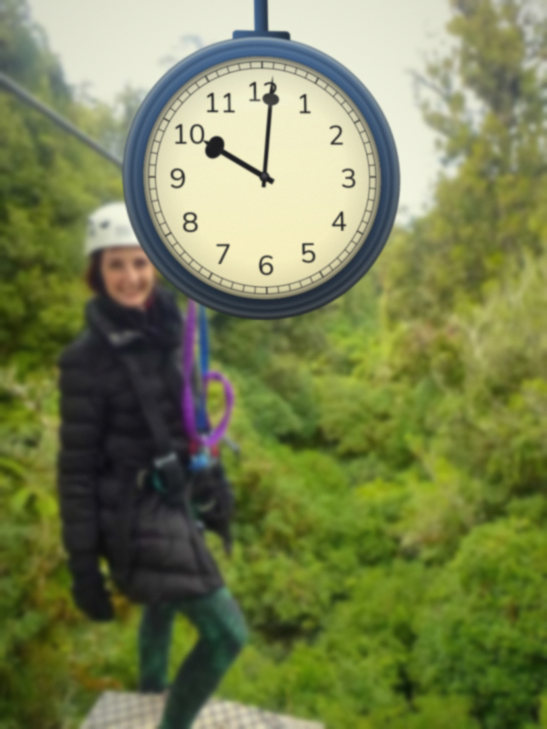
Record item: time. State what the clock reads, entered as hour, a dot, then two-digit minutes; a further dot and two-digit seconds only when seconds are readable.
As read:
10.01
